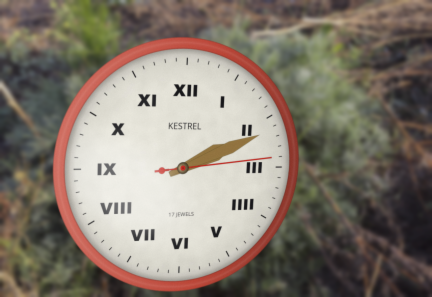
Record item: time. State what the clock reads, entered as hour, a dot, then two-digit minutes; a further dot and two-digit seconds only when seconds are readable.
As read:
2.11.14
